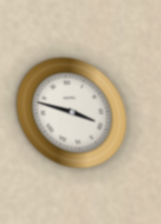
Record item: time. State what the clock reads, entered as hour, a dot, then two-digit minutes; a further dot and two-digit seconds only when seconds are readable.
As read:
3.48
